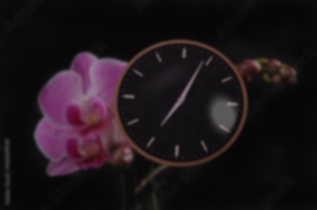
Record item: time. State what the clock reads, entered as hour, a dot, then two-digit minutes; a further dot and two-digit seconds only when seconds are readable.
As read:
7.04
